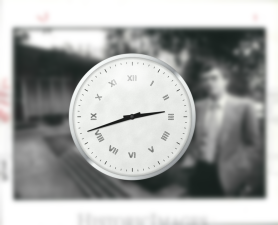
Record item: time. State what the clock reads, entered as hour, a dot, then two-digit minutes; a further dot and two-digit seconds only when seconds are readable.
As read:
2.42
